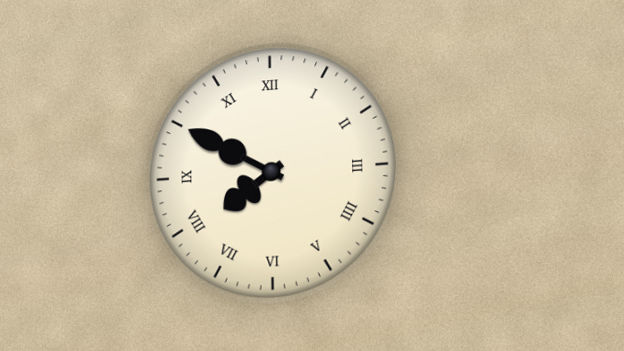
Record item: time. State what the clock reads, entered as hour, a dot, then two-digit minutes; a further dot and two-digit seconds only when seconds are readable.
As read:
7.50
